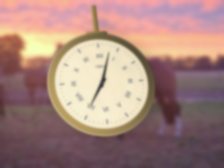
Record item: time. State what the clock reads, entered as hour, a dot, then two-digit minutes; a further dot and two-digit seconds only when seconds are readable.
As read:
7.03
